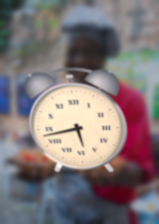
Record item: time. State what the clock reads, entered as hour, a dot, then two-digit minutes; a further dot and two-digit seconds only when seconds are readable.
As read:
5.43
